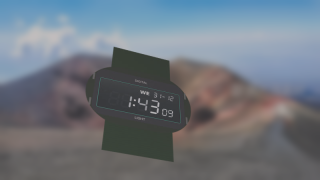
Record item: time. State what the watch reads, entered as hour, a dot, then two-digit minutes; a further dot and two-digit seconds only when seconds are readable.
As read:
1.43.09
